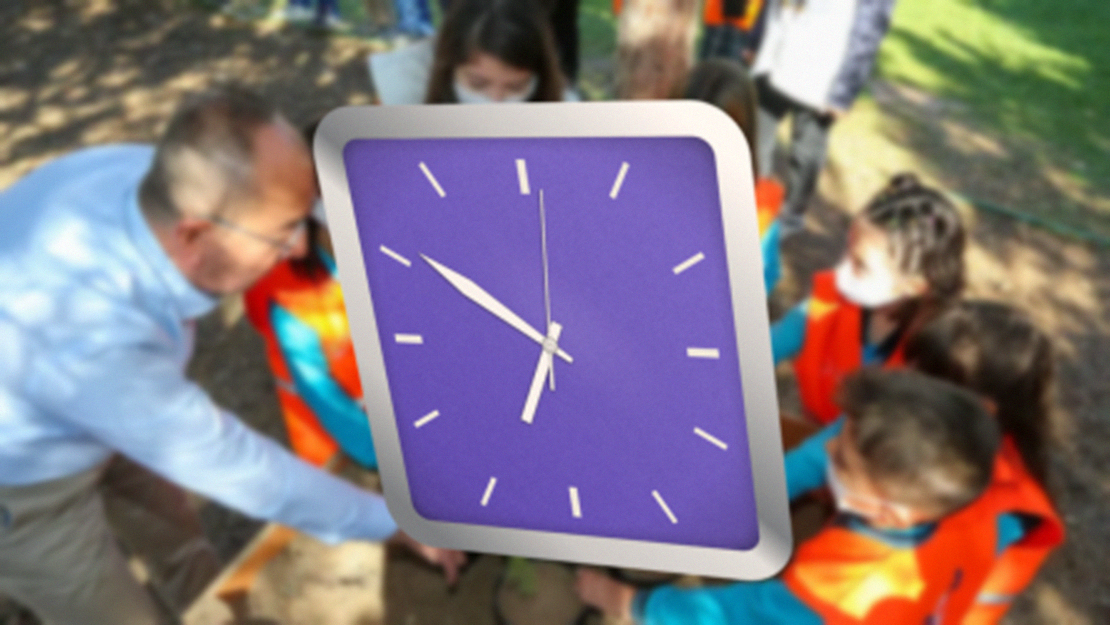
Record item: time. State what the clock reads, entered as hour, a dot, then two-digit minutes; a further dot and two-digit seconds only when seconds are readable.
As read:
6.51.01
